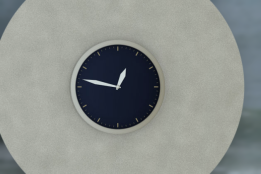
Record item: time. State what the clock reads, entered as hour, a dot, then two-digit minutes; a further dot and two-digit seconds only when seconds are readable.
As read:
12.47
